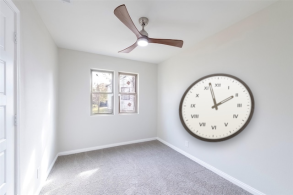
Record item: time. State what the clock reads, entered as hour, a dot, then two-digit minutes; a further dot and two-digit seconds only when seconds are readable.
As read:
1.57
